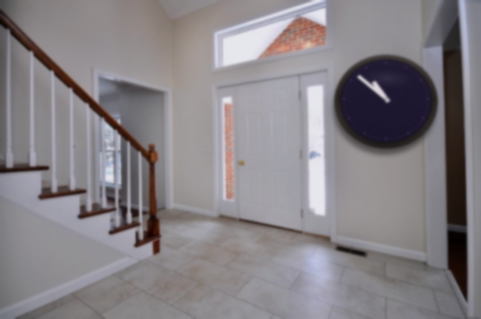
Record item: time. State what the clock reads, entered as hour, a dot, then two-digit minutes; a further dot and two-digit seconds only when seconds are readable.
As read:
10.52
